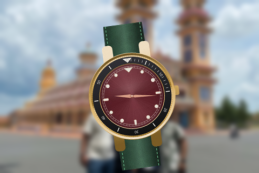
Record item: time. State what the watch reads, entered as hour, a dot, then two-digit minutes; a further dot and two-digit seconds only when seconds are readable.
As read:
9.16
